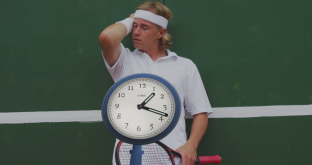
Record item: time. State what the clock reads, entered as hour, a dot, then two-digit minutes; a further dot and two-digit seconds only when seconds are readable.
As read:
1.18
